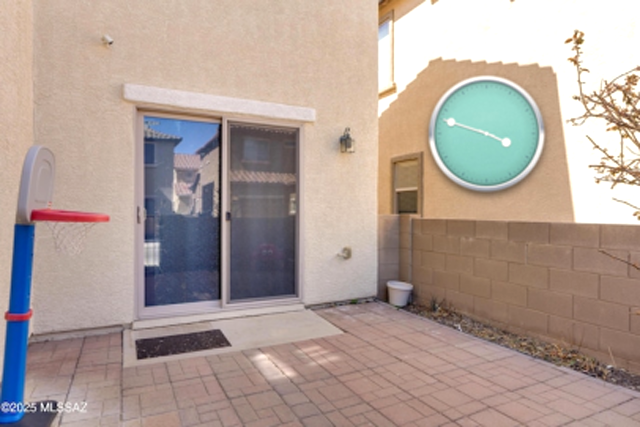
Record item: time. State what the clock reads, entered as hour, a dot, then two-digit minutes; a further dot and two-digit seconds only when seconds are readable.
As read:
3.48
